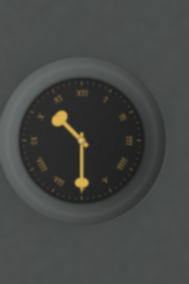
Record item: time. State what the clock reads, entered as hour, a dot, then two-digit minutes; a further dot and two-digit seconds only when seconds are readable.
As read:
10.30
